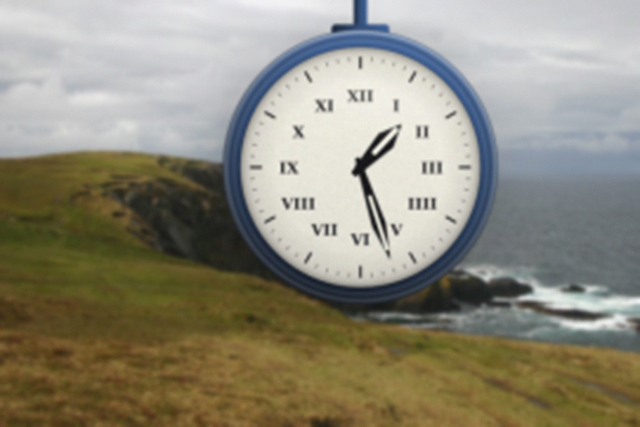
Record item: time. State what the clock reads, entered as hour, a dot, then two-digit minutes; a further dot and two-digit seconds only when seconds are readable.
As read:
1.27
